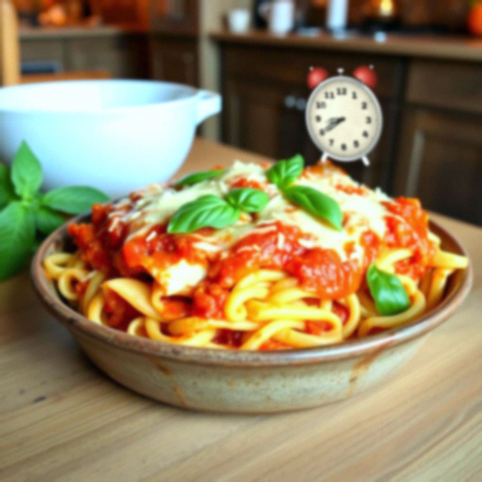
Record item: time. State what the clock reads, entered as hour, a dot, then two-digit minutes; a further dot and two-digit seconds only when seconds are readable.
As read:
8.40
